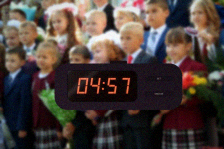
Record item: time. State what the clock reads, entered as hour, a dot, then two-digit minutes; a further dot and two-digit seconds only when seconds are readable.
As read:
4.57
